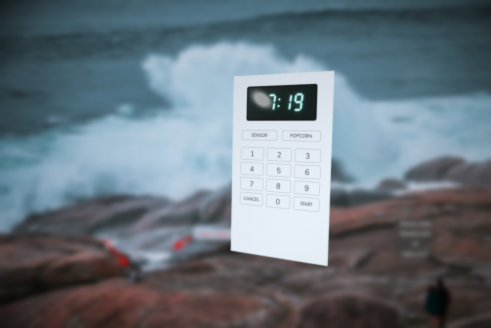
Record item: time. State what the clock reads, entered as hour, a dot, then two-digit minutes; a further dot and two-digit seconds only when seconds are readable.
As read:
7.19
